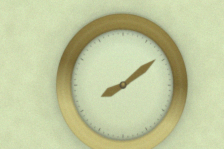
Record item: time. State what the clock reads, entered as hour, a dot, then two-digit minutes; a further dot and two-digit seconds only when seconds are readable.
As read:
8.09
